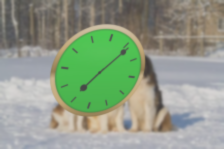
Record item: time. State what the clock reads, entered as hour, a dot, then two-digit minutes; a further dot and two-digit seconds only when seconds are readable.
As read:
7.06
